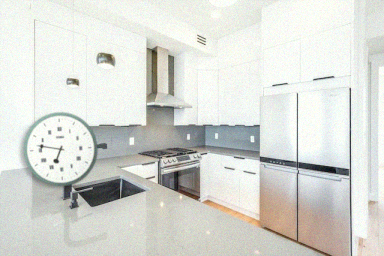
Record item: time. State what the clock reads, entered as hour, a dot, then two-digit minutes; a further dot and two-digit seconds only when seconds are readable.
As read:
6.47
